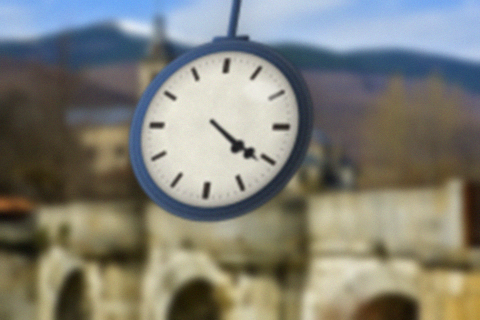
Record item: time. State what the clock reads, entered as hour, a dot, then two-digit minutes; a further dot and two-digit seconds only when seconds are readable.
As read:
4.21
